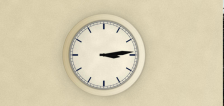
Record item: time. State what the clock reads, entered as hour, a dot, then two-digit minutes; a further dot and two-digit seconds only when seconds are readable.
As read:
3.14
